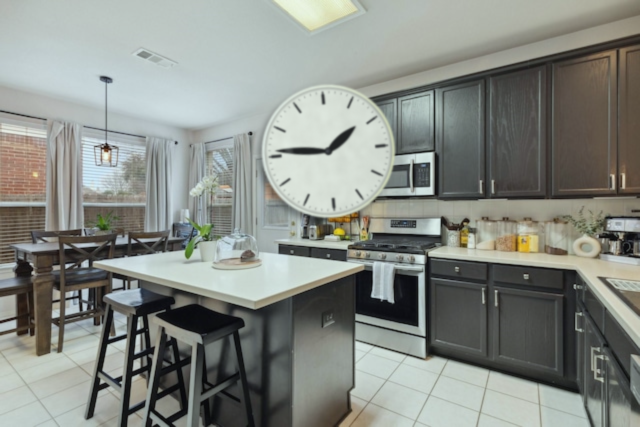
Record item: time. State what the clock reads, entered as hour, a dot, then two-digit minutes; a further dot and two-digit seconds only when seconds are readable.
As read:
1.46
